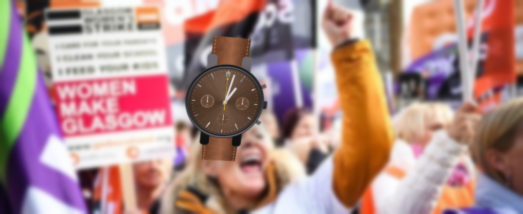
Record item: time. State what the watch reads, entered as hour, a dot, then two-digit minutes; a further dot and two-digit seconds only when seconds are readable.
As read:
1.02
